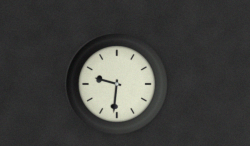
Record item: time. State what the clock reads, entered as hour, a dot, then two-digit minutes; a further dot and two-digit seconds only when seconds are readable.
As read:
9.31
